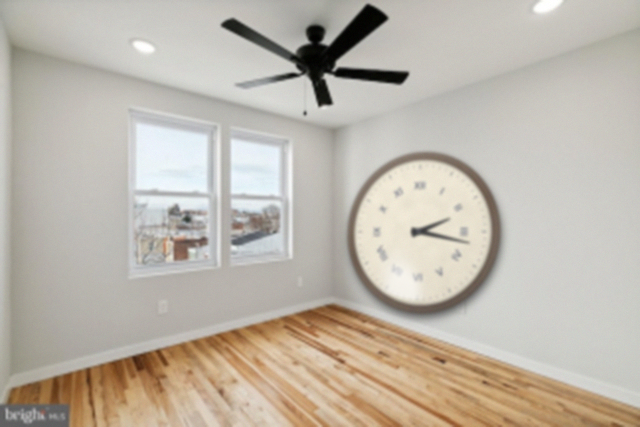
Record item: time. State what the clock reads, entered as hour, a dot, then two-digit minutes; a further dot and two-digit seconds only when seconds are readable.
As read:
2.17
